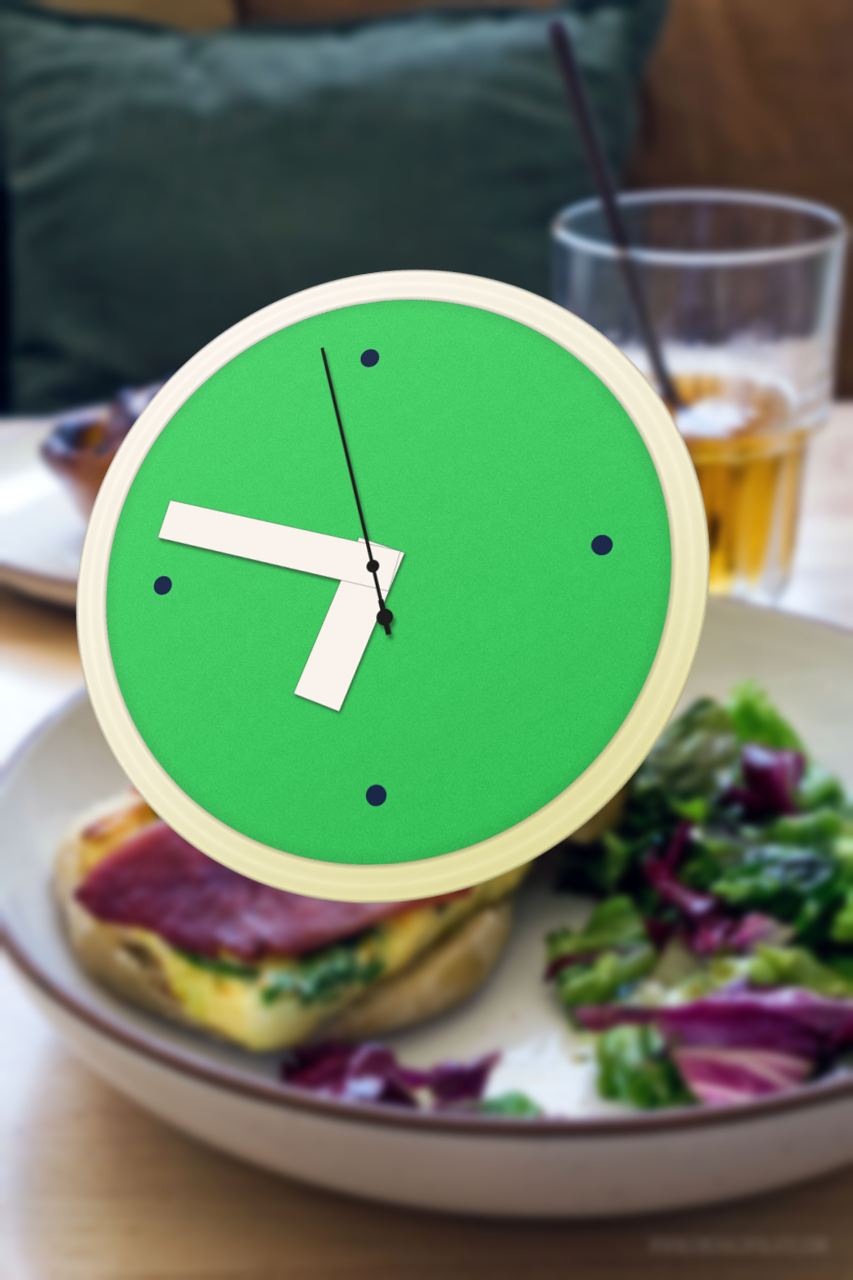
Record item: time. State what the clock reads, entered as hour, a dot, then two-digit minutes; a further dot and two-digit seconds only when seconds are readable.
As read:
6.47.58
